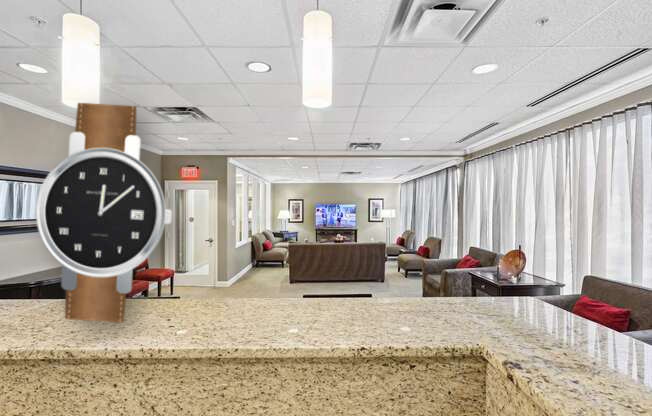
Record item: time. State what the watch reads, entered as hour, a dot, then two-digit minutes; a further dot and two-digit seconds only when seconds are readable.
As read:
12.08
